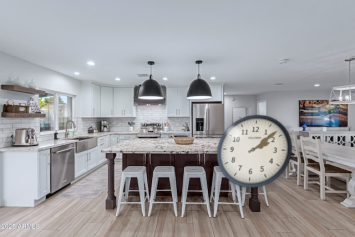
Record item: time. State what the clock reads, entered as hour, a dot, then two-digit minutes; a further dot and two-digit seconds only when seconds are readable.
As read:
2.08
